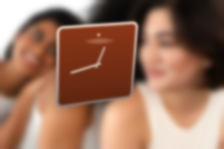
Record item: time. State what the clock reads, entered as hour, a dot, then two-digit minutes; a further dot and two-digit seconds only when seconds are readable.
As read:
12.43
